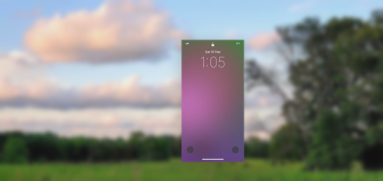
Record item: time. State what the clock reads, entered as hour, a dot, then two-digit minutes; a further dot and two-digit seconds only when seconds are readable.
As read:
1.05
